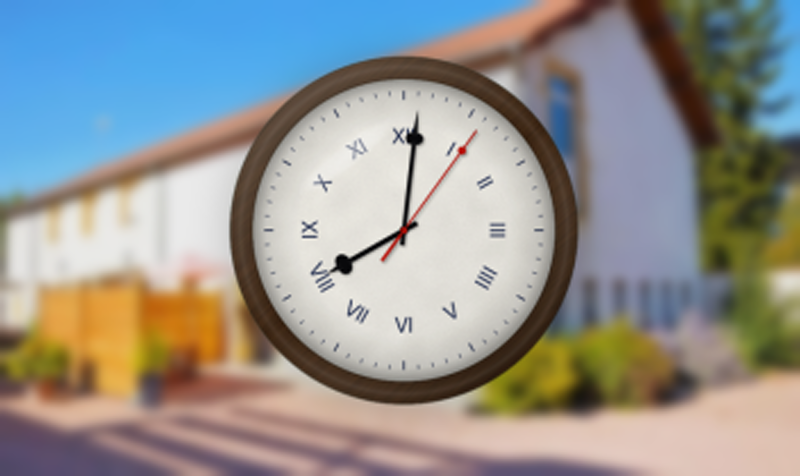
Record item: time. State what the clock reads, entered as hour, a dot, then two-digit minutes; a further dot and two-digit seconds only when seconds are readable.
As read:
8.01.06
